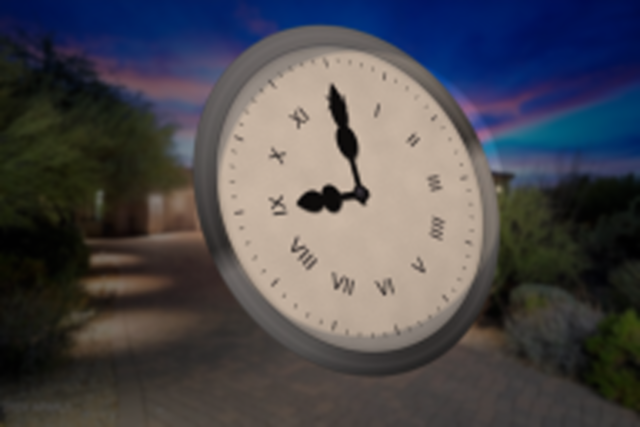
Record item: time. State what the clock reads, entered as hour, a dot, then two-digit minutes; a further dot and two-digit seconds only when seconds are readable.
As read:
9.00
